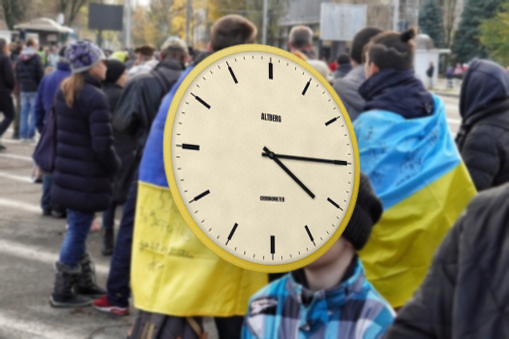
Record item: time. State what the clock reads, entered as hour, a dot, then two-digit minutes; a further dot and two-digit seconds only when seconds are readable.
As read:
4.15
